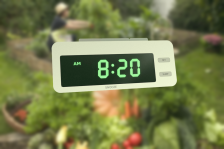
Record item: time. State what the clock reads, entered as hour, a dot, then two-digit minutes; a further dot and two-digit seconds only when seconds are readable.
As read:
8.20
